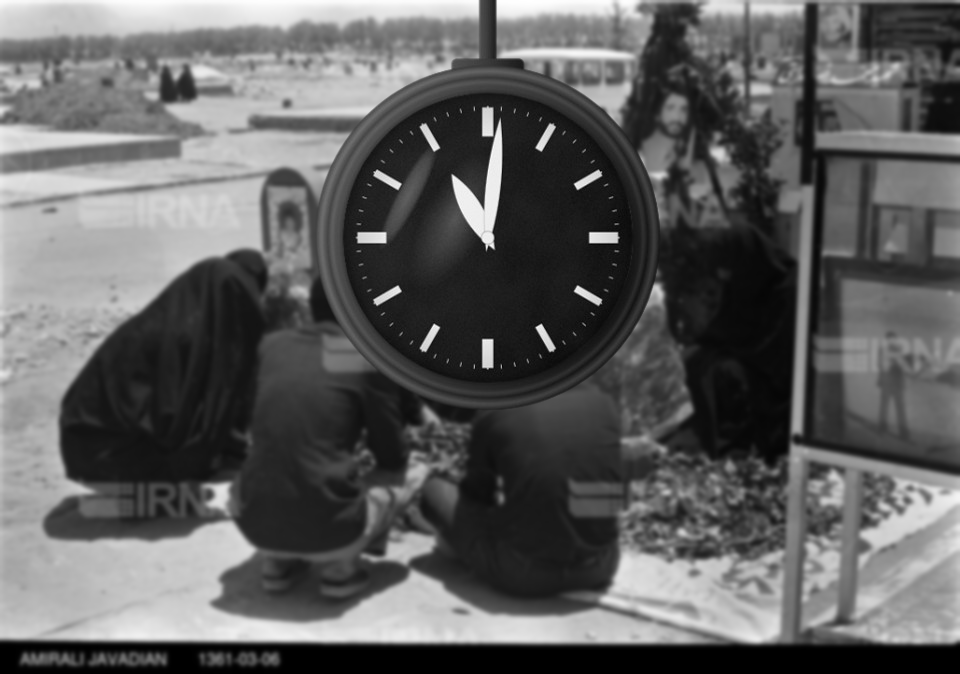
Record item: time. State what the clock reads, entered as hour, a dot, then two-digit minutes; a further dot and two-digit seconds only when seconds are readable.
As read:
11.01
